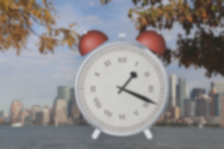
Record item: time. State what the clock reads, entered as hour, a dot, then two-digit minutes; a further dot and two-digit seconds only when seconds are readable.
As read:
1.19
